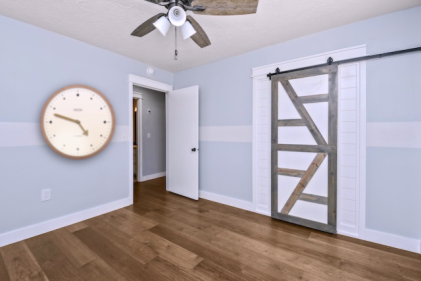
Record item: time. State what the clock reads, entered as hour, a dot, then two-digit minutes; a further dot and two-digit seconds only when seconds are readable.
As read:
4.48
